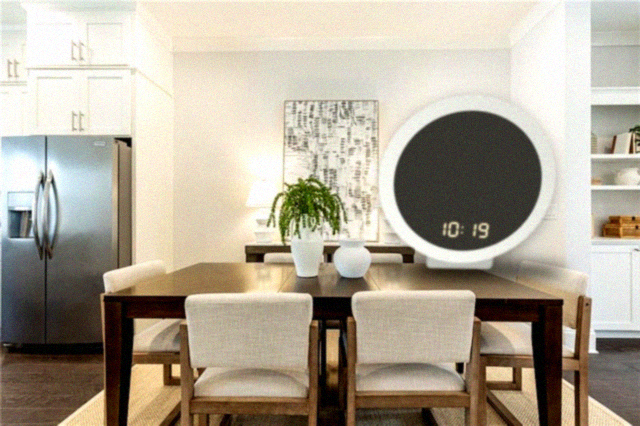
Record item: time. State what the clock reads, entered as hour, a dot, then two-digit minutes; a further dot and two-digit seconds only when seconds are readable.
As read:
10.19
